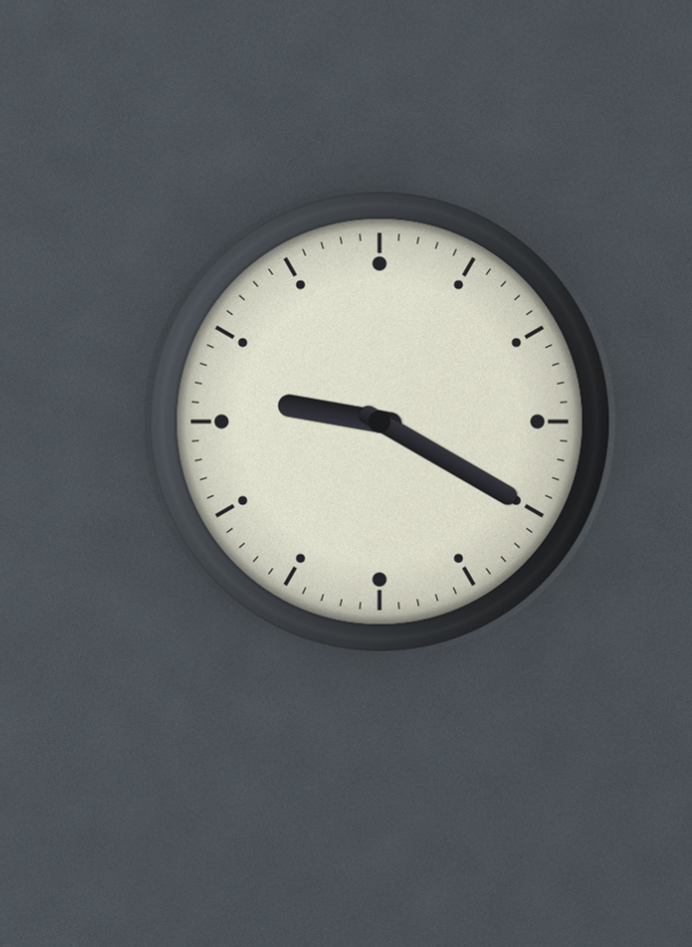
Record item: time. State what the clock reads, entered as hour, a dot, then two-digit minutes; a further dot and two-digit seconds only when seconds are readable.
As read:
9.20
